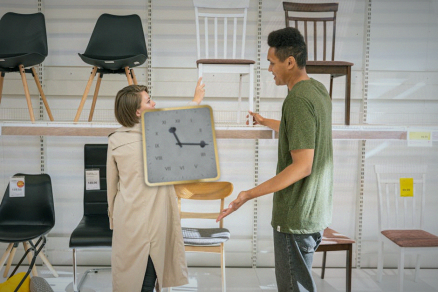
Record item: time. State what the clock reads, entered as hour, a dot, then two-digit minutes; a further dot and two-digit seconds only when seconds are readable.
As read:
11.16
